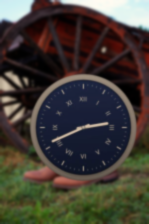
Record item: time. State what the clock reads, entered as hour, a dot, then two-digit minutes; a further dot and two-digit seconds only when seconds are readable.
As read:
2.41
